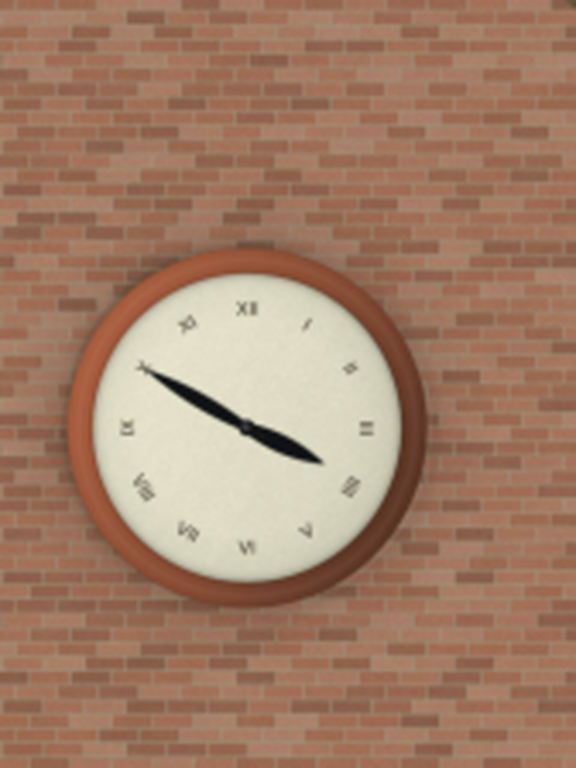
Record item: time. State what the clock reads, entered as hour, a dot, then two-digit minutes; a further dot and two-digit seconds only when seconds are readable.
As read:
3.50
